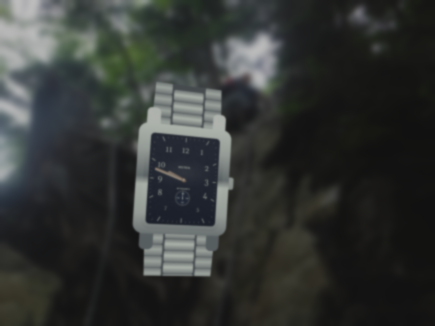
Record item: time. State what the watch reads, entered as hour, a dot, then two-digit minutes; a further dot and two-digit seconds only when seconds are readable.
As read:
9.48
